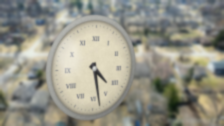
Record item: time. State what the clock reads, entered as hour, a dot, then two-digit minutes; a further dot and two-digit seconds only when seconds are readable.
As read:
4.28
